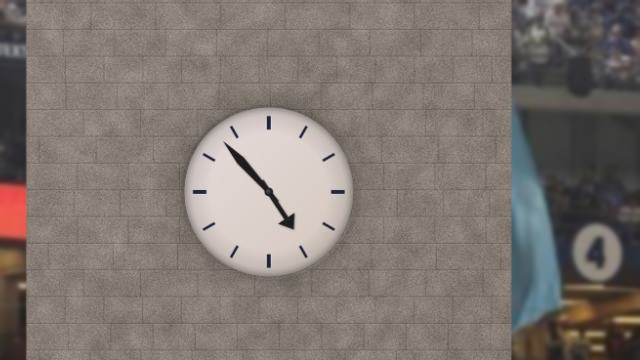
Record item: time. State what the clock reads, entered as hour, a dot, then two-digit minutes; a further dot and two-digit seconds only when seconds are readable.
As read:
4.53
